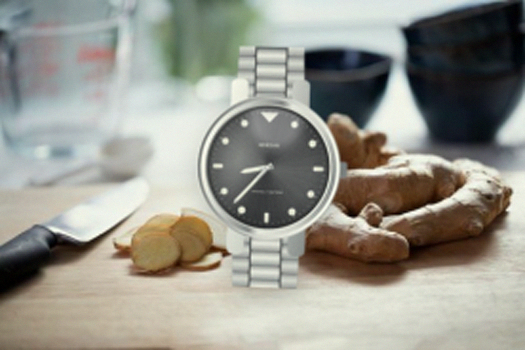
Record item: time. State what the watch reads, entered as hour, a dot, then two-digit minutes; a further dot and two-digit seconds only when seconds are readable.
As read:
8.37
